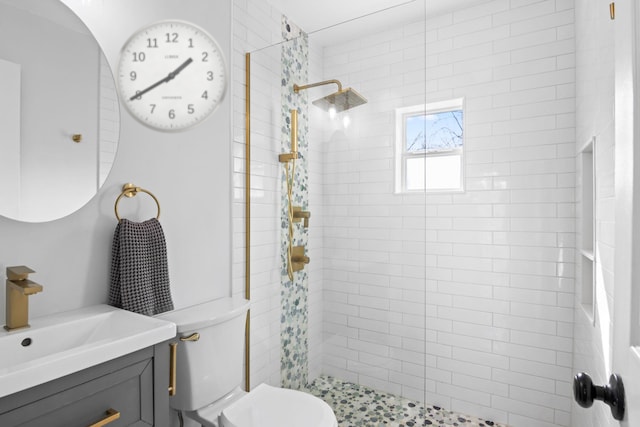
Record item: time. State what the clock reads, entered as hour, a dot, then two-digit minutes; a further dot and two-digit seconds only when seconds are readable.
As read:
1.40
